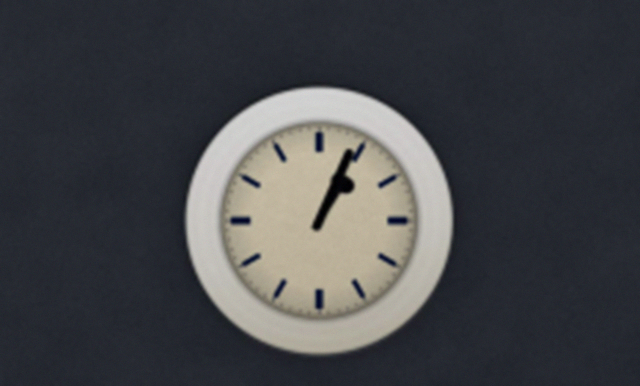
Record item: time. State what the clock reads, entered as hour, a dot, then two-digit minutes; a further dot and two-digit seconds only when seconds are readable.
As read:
1.04
